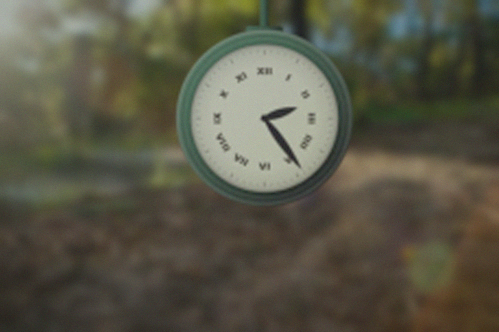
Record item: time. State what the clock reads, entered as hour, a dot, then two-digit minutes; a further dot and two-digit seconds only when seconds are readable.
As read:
2.24
